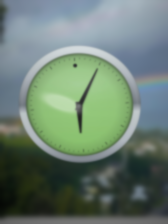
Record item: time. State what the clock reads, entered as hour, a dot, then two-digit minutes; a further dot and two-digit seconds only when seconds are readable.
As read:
6.05
